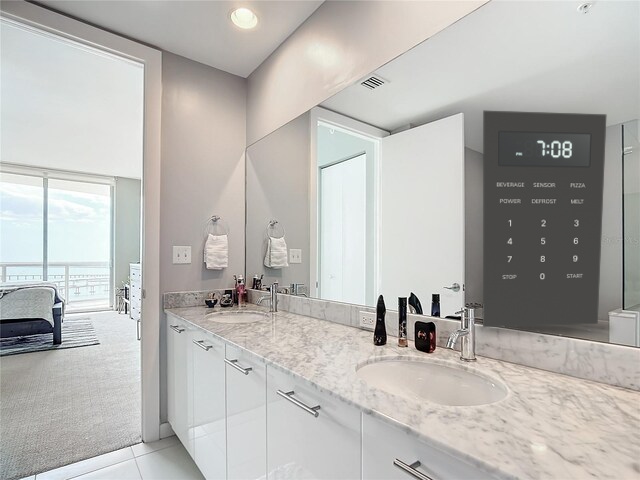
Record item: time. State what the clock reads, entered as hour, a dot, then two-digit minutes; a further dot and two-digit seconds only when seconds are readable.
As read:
7.08
